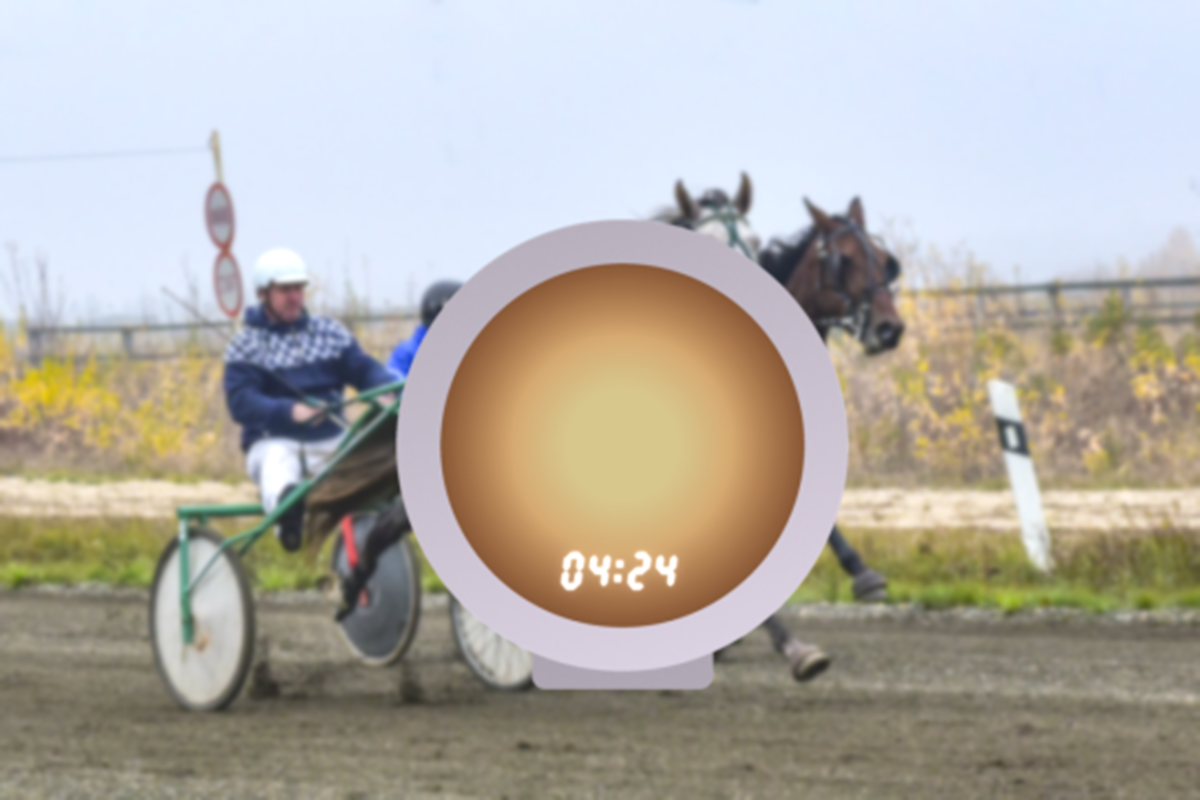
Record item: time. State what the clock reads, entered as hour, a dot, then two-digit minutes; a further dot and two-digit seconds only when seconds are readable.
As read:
4.24
